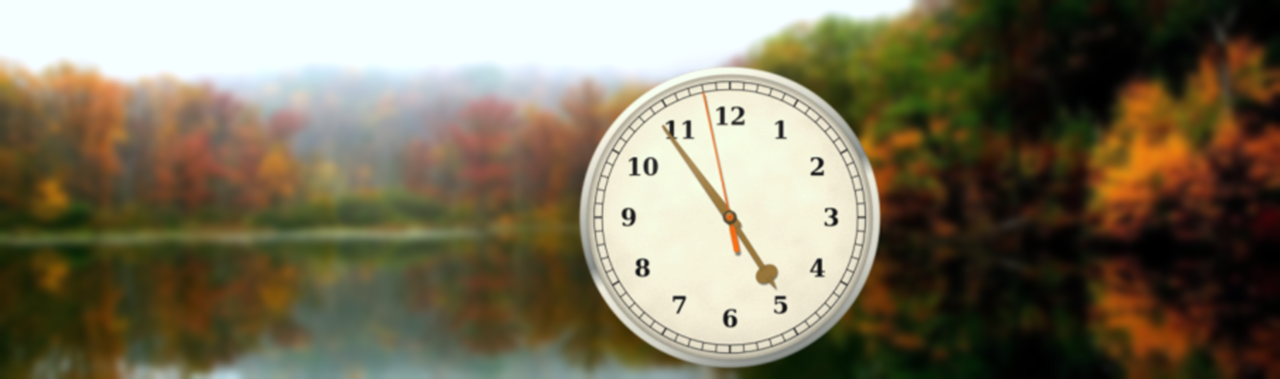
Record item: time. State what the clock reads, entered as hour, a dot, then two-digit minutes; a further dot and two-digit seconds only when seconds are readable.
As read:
4.53.58
